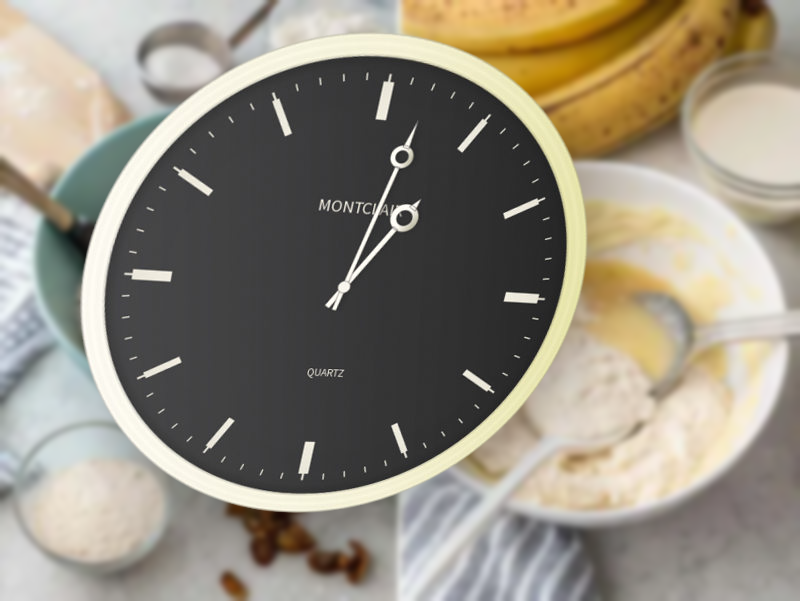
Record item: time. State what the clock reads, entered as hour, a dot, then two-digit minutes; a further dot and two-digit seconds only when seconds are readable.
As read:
1.02
